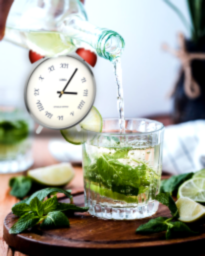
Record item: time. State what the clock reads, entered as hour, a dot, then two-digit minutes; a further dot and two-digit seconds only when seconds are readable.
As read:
3.05
